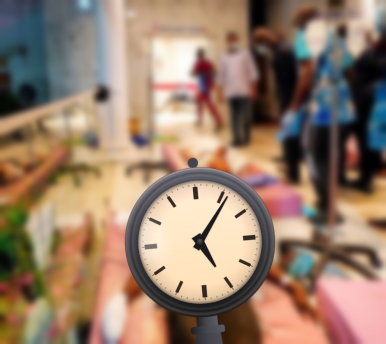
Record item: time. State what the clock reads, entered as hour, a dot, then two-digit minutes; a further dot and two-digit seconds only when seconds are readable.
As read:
5.06
